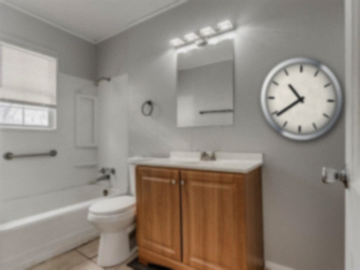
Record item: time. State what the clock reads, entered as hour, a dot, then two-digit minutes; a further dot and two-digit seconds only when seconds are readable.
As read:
10.39
